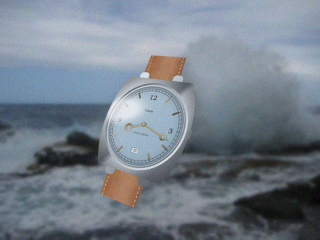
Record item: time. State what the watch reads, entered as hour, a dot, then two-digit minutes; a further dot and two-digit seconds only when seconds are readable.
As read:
8.18
